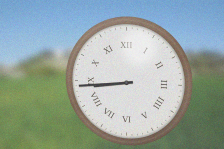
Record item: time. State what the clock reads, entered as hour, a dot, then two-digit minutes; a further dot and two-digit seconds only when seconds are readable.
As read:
8.44
